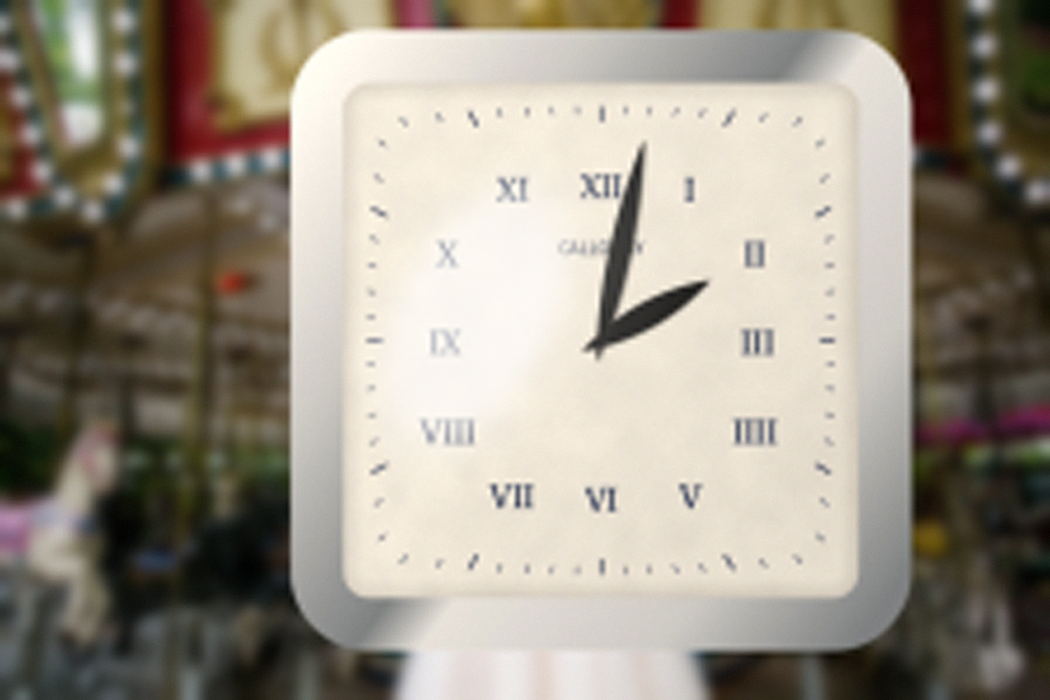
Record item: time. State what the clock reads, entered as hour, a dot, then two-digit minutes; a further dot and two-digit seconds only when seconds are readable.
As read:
2.02
